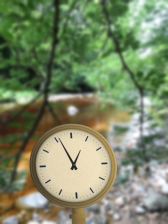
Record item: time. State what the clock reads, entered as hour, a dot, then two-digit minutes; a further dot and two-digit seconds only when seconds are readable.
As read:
12.56
